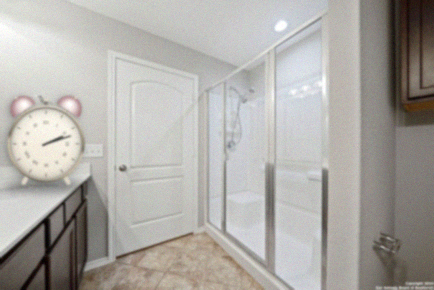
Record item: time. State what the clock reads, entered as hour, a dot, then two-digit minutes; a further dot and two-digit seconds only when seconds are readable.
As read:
2.12
